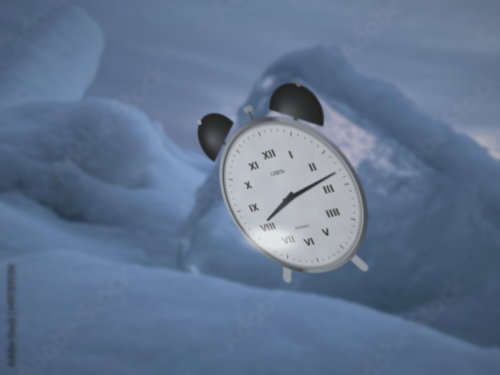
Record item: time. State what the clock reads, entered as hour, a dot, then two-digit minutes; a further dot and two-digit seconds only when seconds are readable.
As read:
8.13
